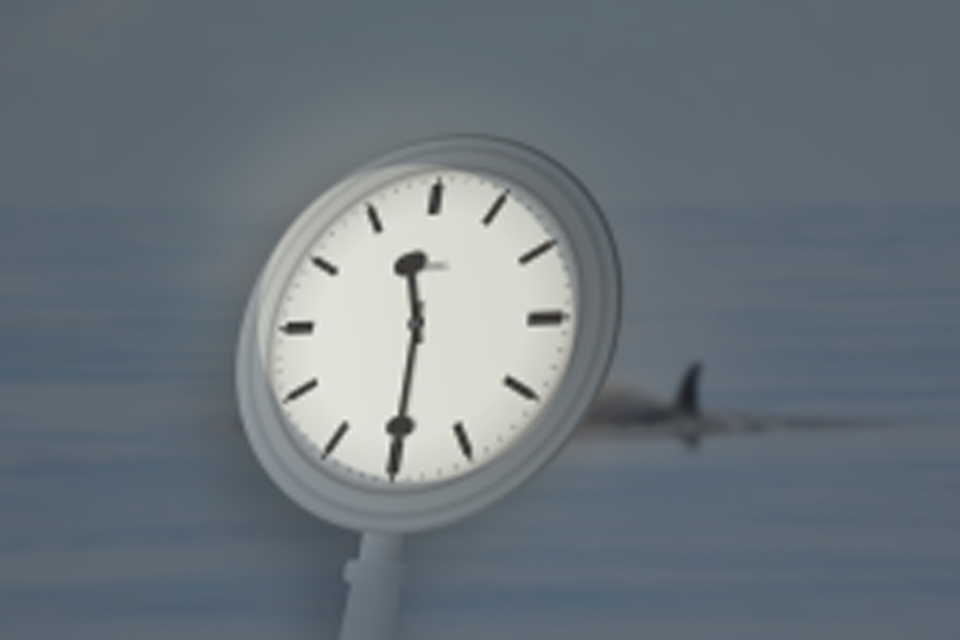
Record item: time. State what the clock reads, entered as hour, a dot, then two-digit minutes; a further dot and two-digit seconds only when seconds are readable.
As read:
11.30
